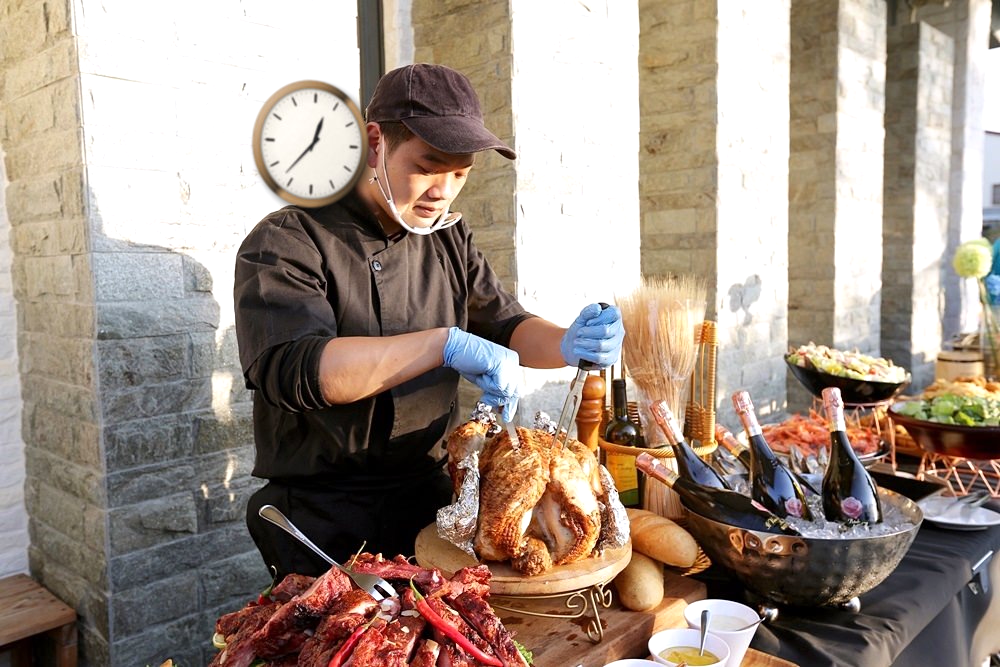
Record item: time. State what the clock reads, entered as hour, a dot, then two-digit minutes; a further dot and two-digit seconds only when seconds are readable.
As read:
12.37
